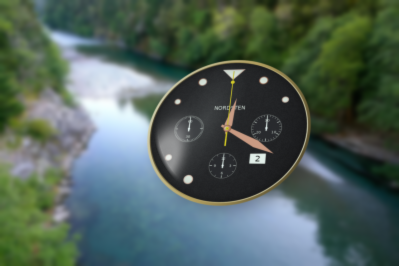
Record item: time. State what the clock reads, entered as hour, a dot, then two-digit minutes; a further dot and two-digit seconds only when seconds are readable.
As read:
12.20
